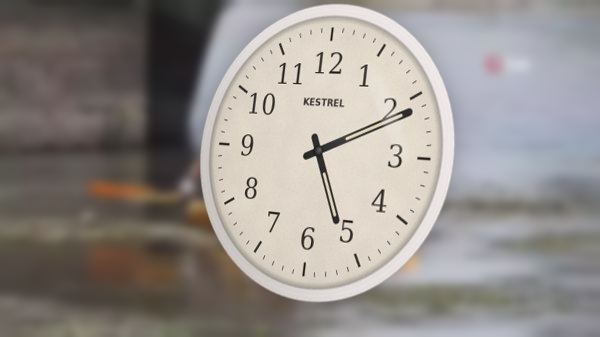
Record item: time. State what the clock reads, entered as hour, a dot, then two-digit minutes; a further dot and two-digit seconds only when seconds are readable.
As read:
5.11
